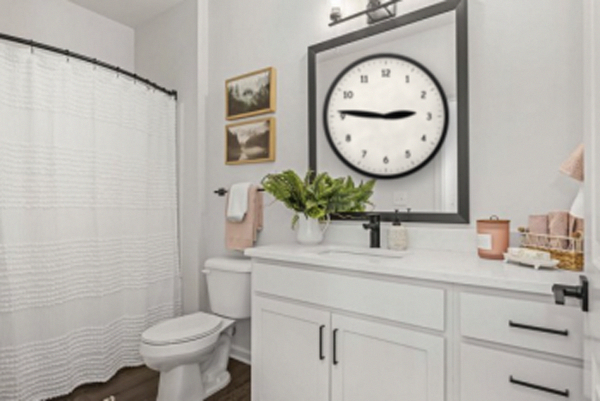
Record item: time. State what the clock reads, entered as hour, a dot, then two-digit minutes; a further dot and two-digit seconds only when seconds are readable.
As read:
2.46
